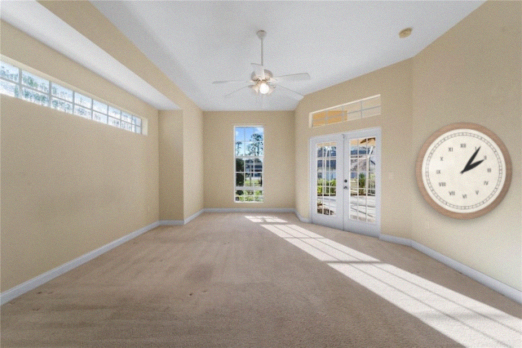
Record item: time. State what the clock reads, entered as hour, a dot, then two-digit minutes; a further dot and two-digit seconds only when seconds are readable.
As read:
2.06
